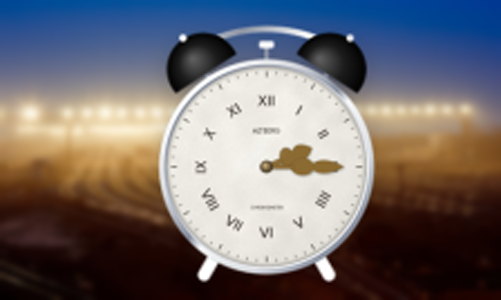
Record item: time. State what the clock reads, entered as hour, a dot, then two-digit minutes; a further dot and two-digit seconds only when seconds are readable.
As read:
2.15
